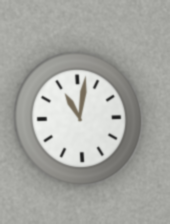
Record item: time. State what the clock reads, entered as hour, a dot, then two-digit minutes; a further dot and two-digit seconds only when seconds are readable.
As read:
11.02
